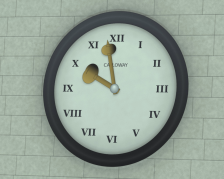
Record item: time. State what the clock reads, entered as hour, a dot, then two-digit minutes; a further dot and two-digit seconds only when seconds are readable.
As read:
9.58
